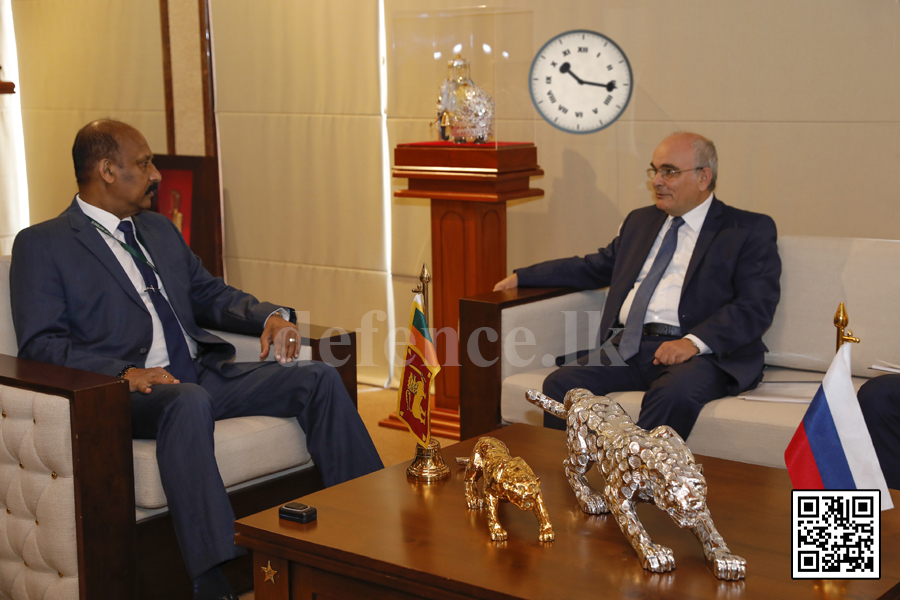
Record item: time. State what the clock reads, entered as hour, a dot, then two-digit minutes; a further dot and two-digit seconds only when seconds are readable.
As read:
10.16
